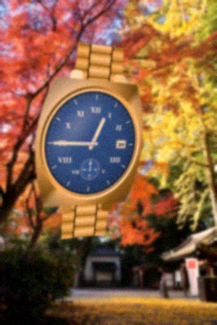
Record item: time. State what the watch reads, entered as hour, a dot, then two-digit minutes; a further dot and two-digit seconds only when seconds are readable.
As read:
12.45
